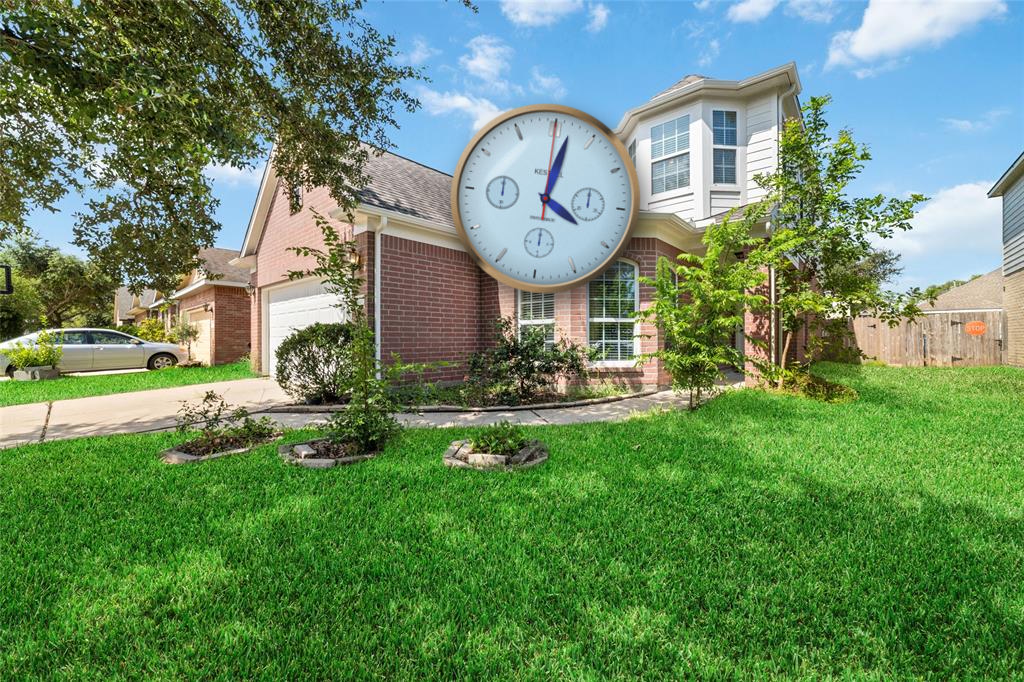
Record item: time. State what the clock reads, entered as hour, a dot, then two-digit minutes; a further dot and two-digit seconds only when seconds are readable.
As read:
4.02
